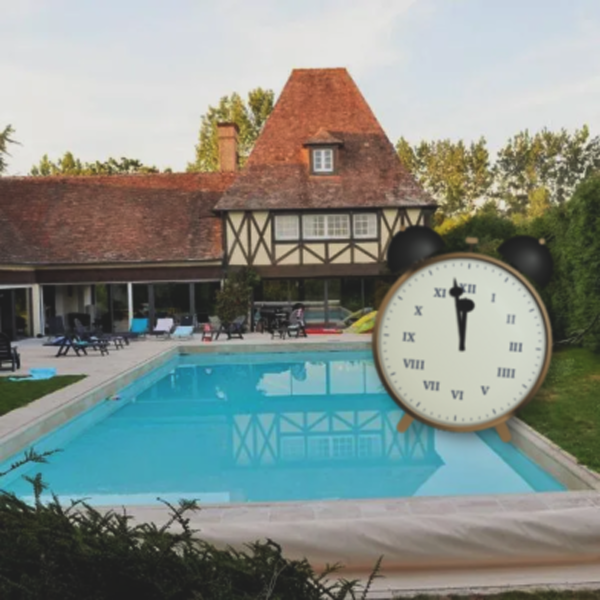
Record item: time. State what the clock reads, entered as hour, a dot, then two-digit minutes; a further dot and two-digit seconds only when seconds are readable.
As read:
11.58
